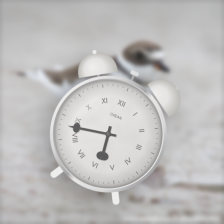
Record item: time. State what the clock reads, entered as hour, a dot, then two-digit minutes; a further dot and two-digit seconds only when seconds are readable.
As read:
5.43
